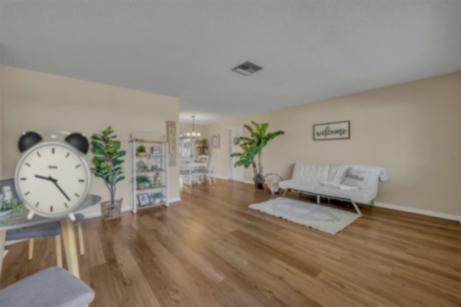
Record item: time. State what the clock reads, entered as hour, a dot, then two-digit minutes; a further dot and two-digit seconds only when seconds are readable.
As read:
9.23
